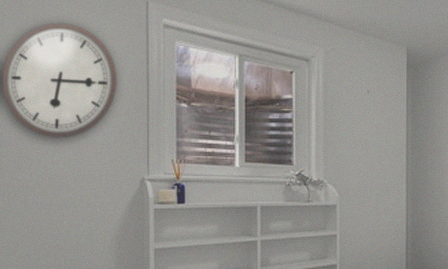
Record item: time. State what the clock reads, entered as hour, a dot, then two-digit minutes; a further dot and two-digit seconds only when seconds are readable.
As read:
6.15
